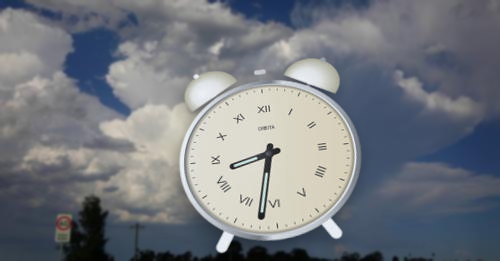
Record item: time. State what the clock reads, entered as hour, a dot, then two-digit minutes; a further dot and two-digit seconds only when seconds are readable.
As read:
8.32
